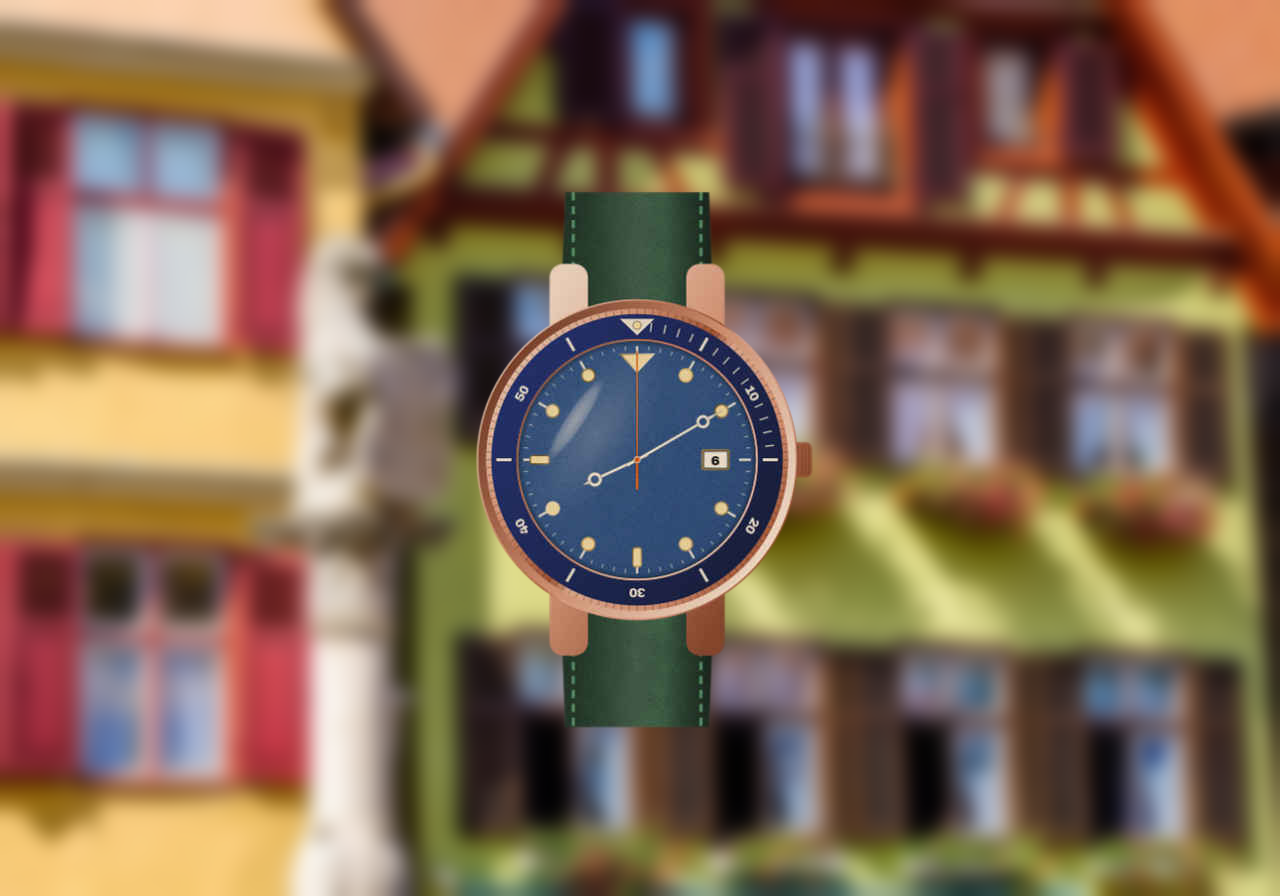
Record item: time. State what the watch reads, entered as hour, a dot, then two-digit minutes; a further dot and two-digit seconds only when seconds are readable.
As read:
8.10.00
